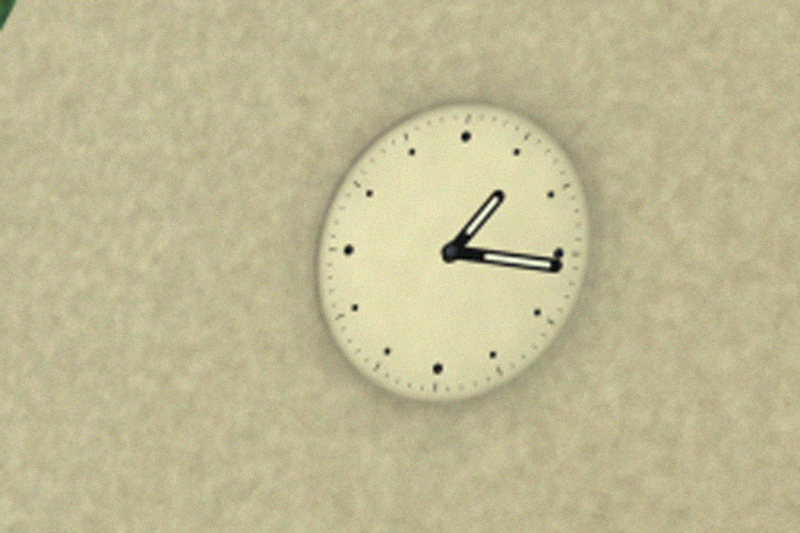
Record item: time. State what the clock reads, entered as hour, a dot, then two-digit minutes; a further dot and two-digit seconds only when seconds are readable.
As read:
1.16
